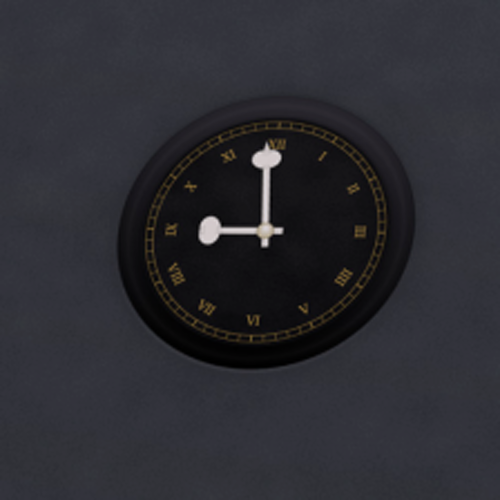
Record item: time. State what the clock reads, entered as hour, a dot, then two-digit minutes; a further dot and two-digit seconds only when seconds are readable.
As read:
8.59
